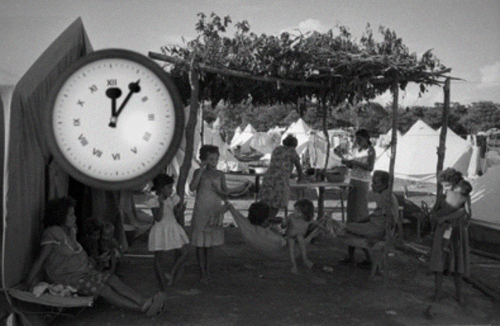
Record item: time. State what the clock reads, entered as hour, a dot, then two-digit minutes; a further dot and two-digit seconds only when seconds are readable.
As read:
12.06
